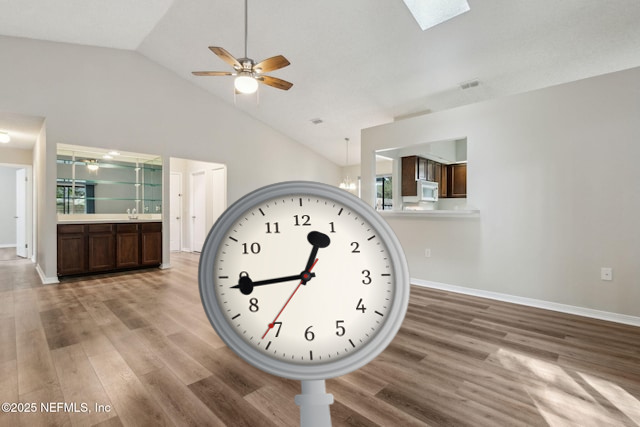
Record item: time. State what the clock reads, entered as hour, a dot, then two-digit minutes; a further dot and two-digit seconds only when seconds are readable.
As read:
12.43.36
